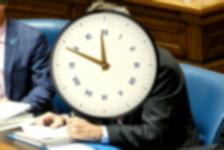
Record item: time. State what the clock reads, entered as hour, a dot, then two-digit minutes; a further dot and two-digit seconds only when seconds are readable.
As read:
11.49
